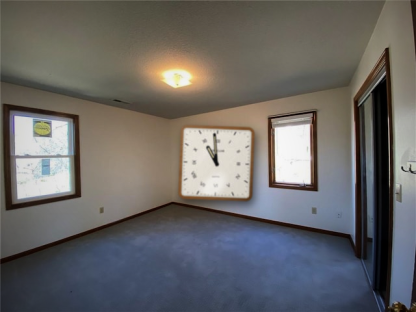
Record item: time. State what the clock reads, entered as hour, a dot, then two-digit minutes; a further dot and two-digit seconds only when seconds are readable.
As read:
10.59
